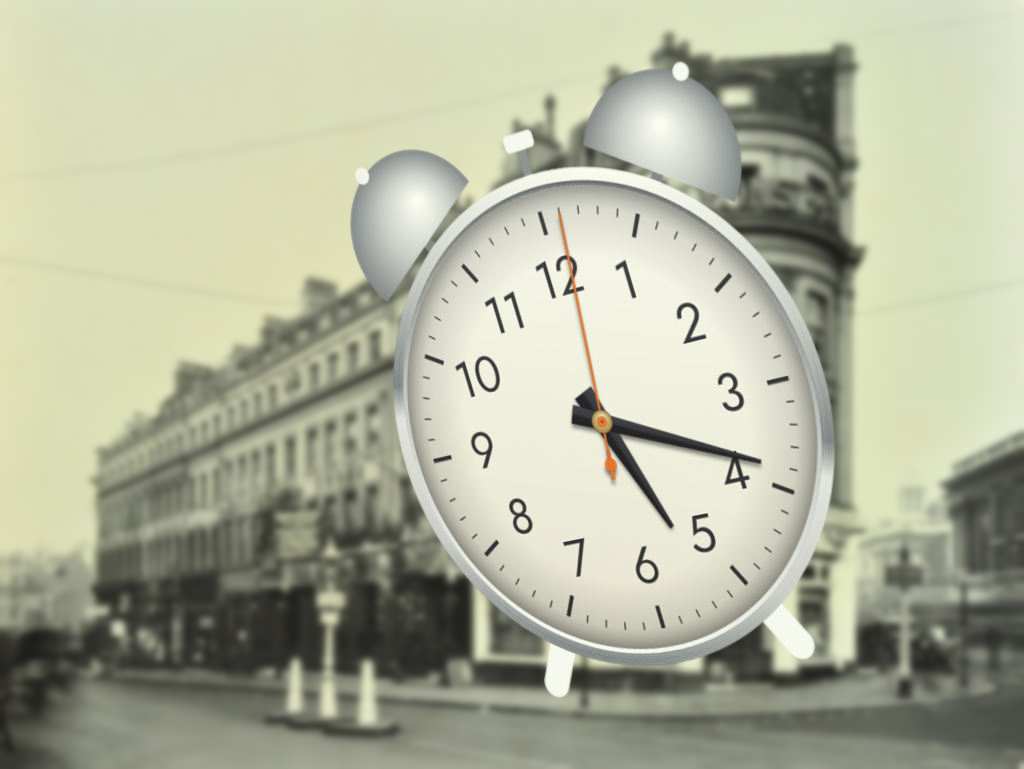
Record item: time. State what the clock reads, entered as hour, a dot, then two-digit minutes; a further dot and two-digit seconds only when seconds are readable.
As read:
5.19.01
